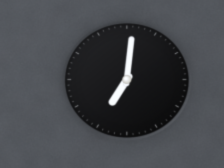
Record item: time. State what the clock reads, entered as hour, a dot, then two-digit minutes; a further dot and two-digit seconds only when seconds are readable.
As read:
7.01
